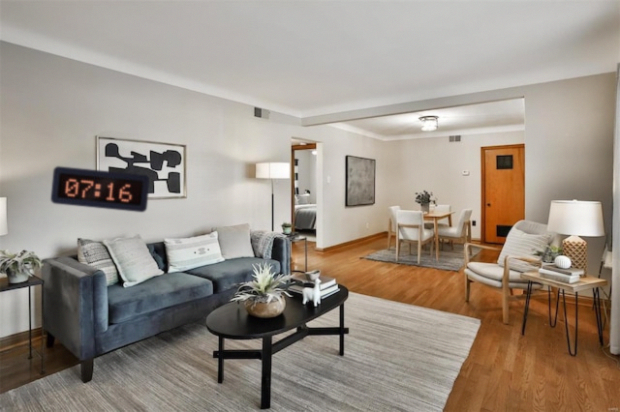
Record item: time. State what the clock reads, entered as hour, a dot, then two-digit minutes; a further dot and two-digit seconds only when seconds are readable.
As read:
7.16
